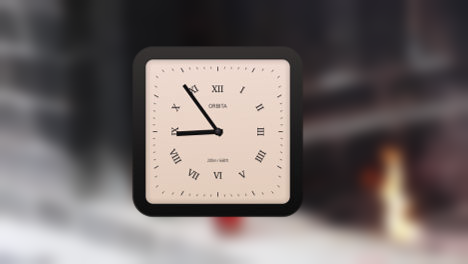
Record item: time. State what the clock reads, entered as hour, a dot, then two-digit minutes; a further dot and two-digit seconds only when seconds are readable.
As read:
8.54
